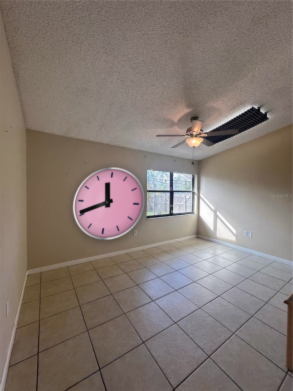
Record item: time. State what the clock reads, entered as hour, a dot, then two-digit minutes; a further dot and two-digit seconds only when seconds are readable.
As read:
11.41
